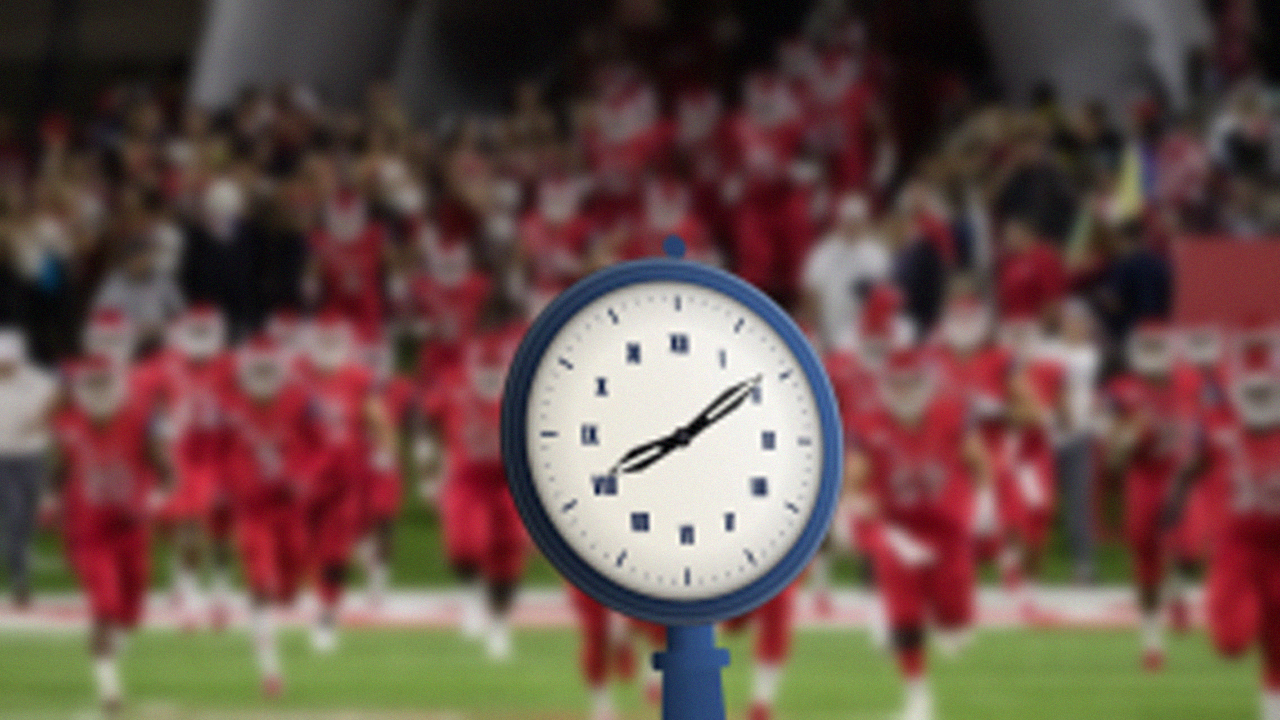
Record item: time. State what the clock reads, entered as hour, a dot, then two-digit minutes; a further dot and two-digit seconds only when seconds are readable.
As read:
8.09
